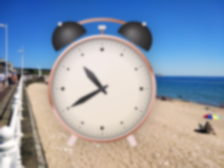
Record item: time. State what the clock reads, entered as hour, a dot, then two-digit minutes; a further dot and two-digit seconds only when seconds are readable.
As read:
10.40
